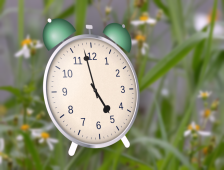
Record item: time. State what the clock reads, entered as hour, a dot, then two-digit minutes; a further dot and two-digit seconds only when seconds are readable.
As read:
4.58
